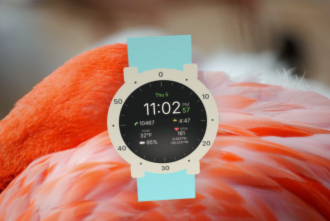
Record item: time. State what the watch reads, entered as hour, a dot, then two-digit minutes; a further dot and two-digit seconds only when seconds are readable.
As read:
11.02
